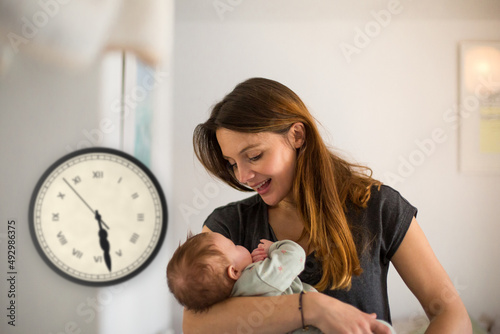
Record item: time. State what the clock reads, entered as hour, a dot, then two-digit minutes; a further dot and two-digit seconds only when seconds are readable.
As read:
5.27.53
